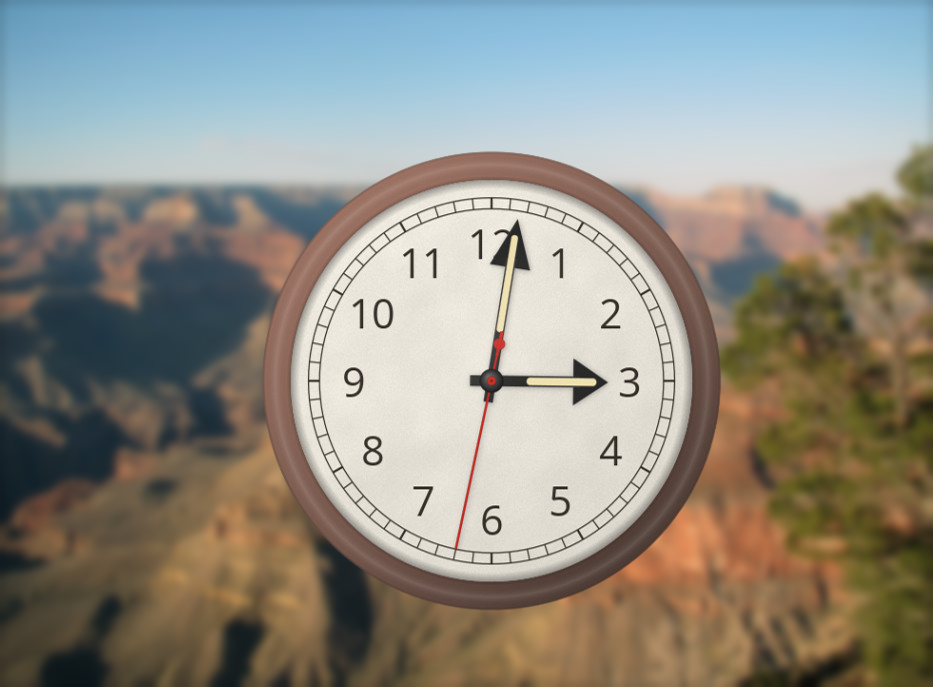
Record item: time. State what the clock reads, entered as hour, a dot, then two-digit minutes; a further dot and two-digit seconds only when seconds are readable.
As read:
3.01.32
